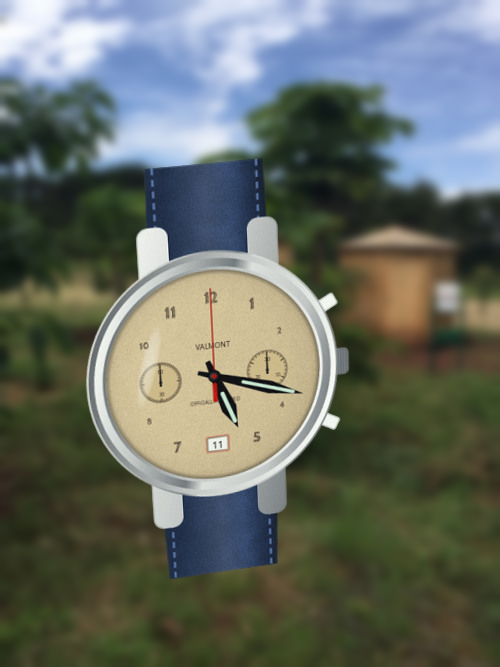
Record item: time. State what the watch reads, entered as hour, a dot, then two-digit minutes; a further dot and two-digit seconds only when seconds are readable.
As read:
5.18
